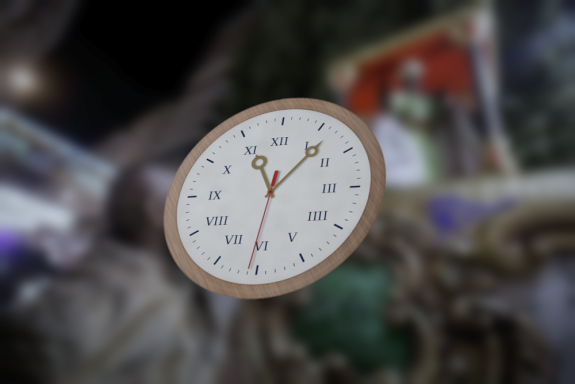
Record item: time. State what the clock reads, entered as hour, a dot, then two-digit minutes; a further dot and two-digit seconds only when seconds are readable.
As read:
11.06.31
